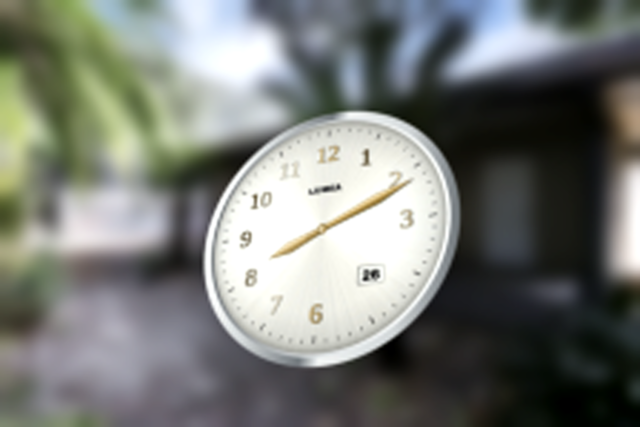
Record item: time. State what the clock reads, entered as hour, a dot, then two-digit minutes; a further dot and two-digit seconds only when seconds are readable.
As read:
8.11
